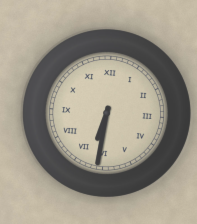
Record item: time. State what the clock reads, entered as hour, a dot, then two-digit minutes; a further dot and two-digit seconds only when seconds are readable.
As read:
6.31
